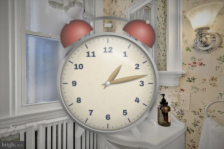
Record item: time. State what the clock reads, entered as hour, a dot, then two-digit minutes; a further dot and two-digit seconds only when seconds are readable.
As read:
1.13
